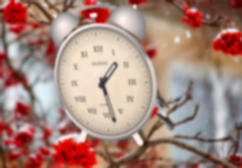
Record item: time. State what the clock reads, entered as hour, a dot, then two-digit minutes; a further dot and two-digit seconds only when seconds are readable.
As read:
1.28
